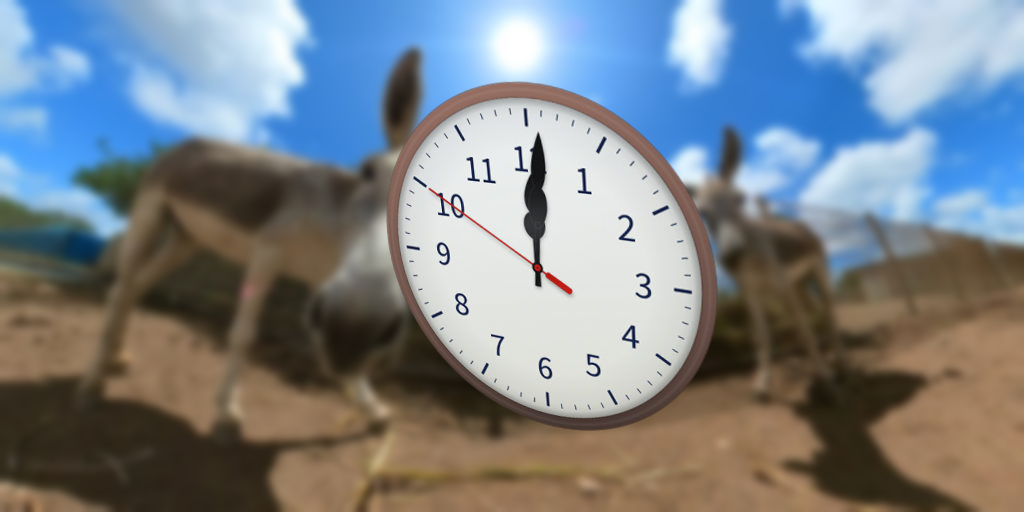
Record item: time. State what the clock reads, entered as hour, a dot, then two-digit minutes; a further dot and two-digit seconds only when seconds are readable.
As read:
12.00.50
